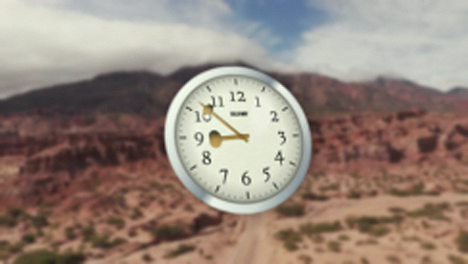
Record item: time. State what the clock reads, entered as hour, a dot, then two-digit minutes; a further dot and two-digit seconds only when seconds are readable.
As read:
8.52
